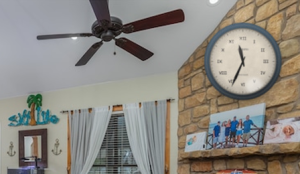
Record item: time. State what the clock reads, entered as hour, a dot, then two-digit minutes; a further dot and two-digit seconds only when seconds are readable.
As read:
11.34
